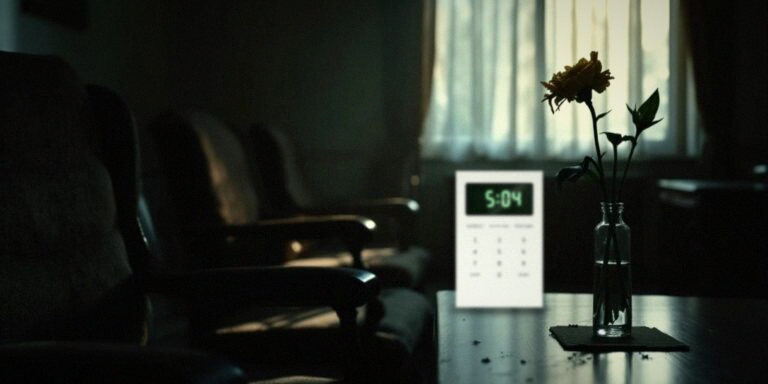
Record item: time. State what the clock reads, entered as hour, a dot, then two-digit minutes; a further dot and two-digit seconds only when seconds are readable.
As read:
5.04
